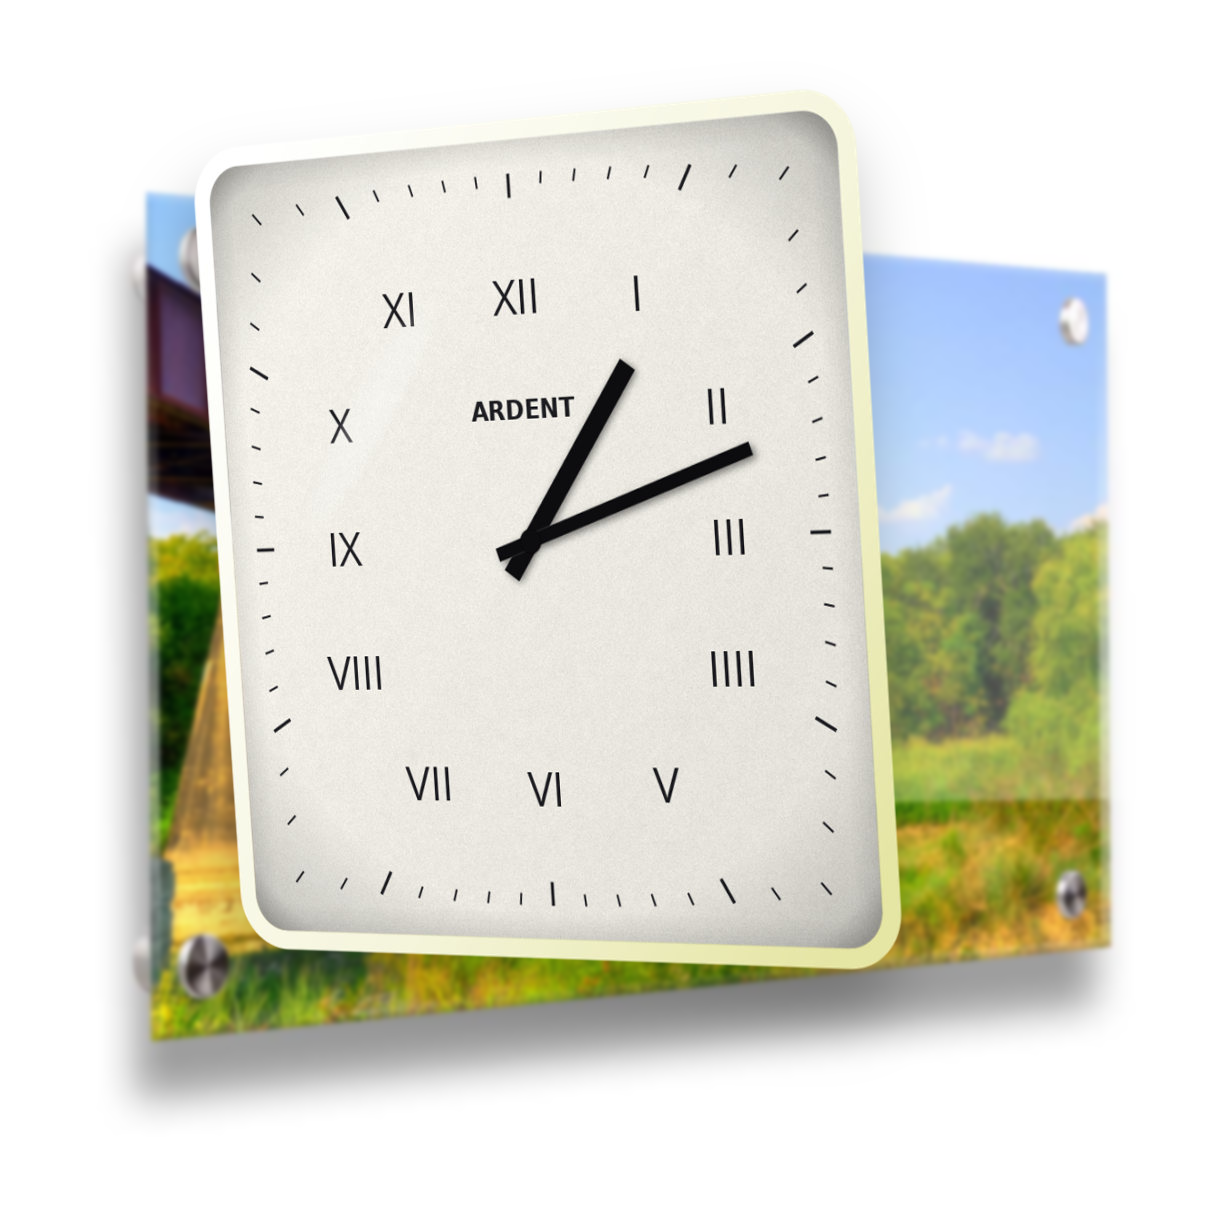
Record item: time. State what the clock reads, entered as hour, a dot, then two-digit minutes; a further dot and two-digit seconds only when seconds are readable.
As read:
1.12
